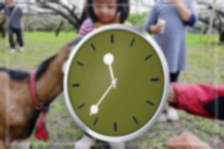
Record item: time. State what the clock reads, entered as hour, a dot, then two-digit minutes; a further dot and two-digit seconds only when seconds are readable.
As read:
11.37
